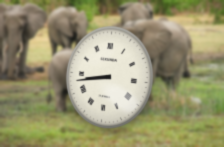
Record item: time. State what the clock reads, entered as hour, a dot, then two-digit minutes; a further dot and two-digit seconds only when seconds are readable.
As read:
8.43
